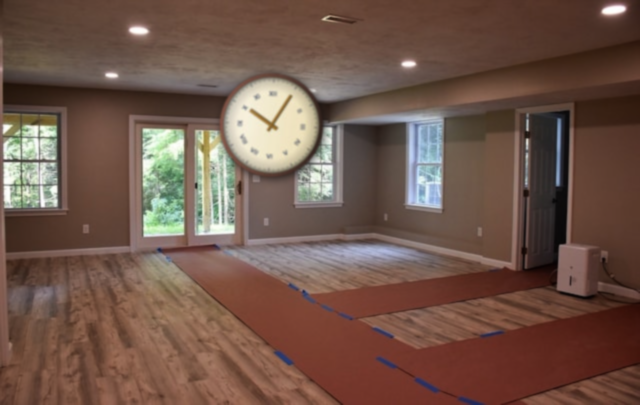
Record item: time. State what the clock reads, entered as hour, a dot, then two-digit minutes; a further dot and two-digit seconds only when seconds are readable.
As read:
10.05
